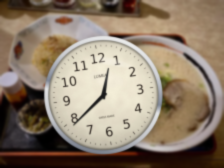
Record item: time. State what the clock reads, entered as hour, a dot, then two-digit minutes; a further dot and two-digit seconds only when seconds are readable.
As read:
12.39
